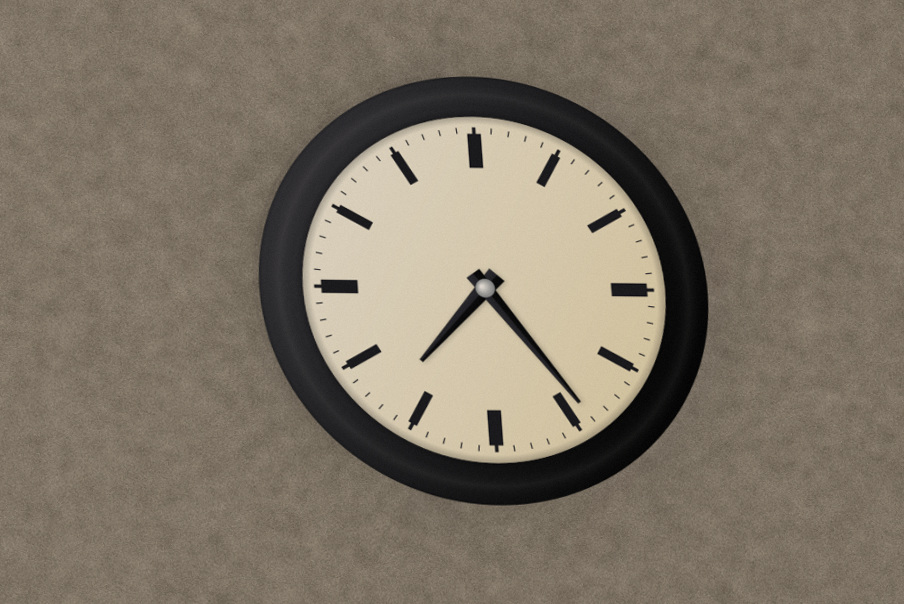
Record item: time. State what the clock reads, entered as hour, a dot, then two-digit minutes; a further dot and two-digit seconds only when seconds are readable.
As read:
7.24
